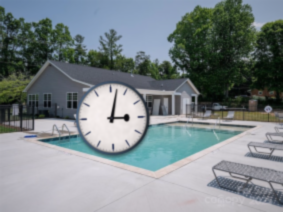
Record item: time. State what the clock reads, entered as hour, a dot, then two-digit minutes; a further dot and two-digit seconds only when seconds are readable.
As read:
3.02
